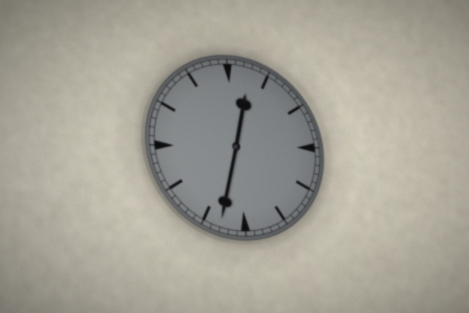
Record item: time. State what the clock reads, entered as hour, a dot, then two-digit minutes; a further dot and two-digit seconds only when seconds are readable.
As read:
12.33
